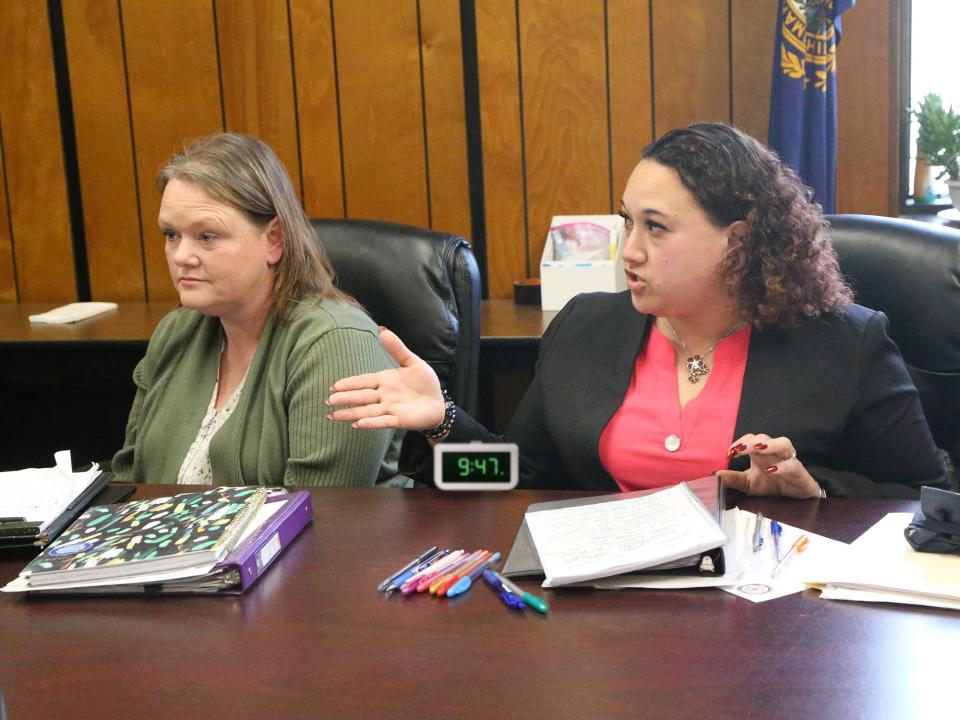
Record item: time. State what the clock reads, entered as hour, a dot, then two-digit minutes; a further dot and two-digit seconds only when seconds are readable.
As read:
9.47
